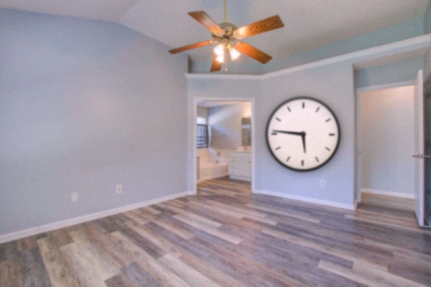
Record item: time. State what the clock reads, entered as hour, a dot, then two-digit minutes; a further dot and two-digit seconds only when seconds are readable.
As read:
5.46
